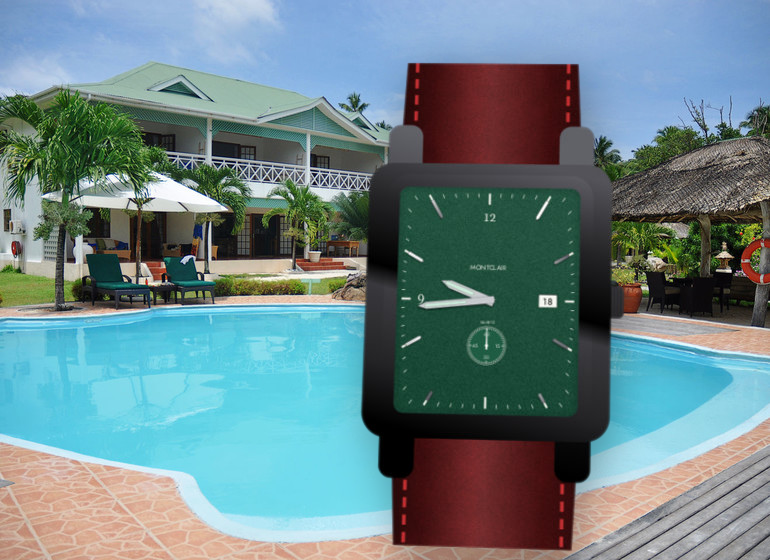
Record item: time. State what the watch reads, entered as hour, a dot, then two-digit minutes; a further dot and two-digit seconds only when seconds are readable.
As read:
9.44
